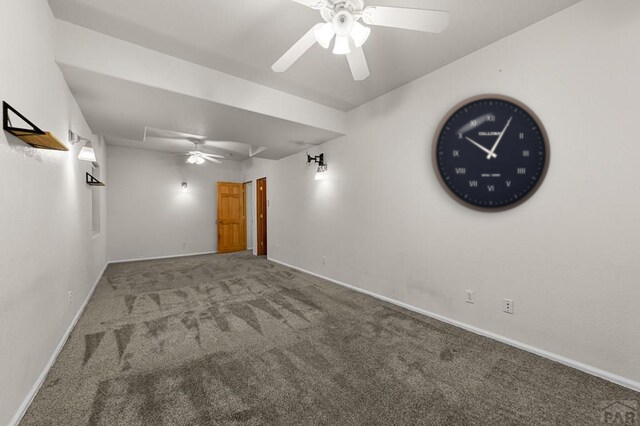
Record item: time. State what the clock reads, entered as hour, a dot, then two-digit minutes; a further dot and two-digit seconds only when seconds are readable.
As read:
10.05
